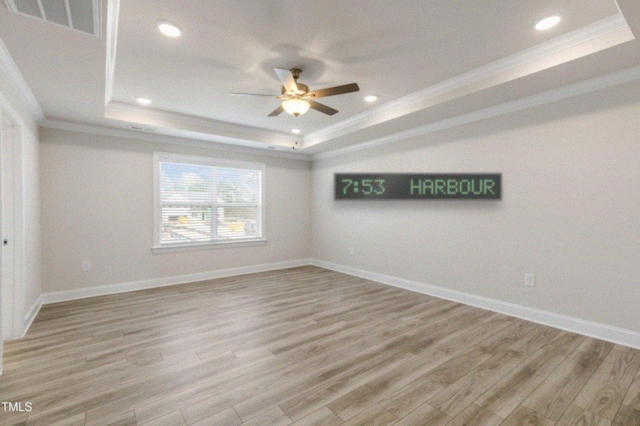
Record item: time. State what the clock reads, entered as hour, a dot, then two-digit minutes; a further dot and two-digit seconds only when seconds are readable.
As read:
7.53
